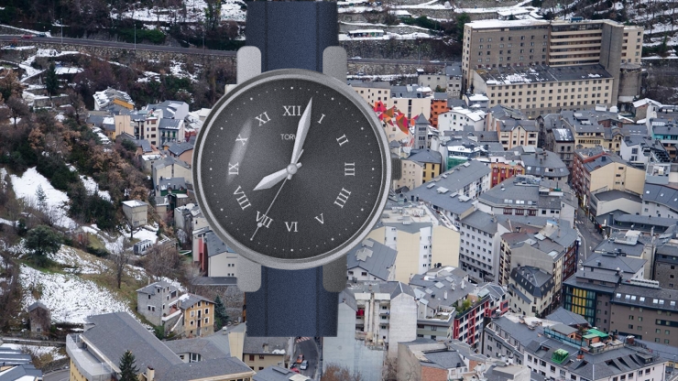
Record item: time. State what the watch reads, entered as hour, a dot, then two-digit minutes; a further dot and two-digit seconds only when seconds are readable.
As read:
8.02.35
